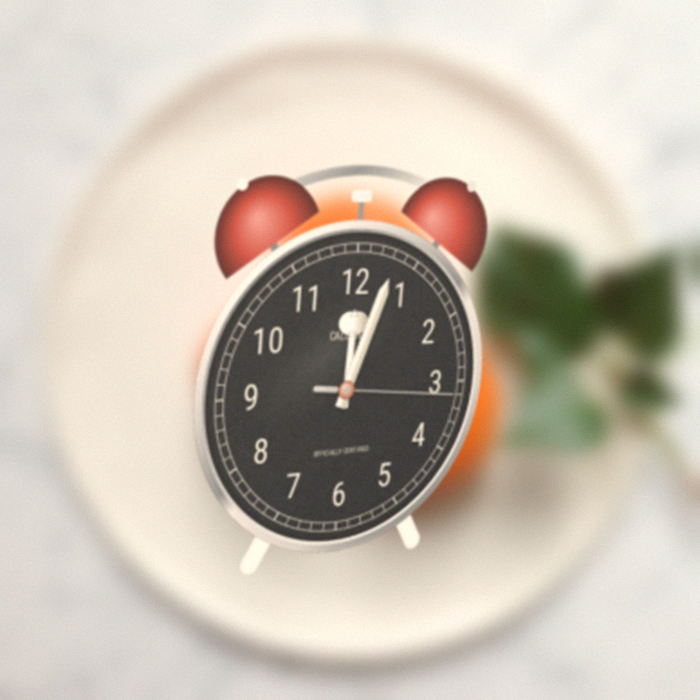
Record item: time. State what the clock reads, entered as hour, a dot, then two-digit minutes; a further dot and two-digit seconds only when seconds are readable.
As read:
12.03.16
